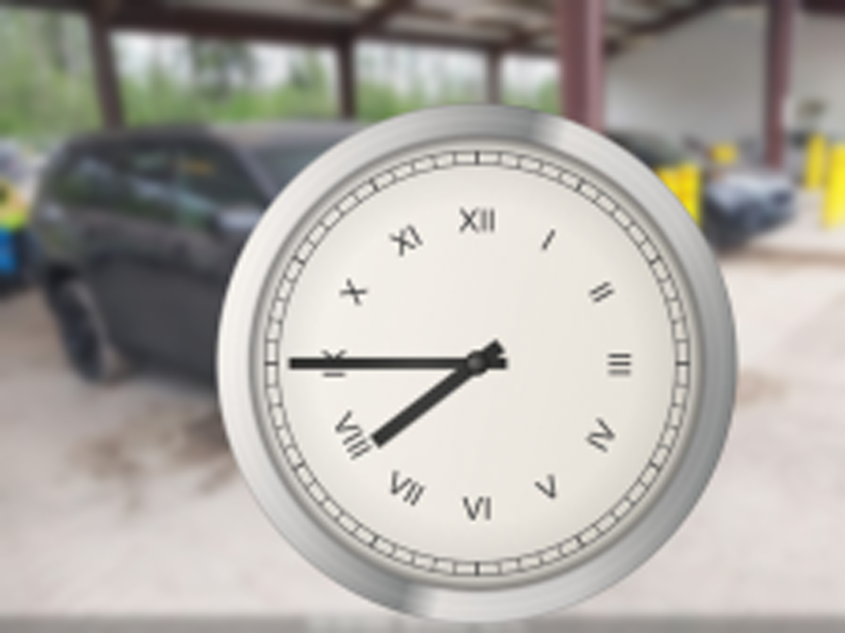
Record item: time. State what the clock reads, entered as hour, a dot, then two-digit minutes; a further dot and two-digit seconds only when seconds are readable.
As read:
7.45
